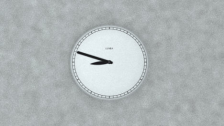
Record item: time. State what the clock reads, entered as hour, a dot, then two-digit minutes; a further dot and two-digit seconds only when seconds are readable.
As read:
8.48
